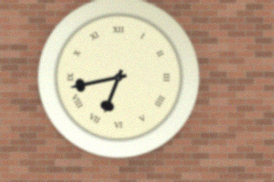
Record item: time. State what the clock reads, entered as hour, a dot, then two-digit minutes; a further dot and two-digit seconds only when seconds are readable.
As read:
6.43
